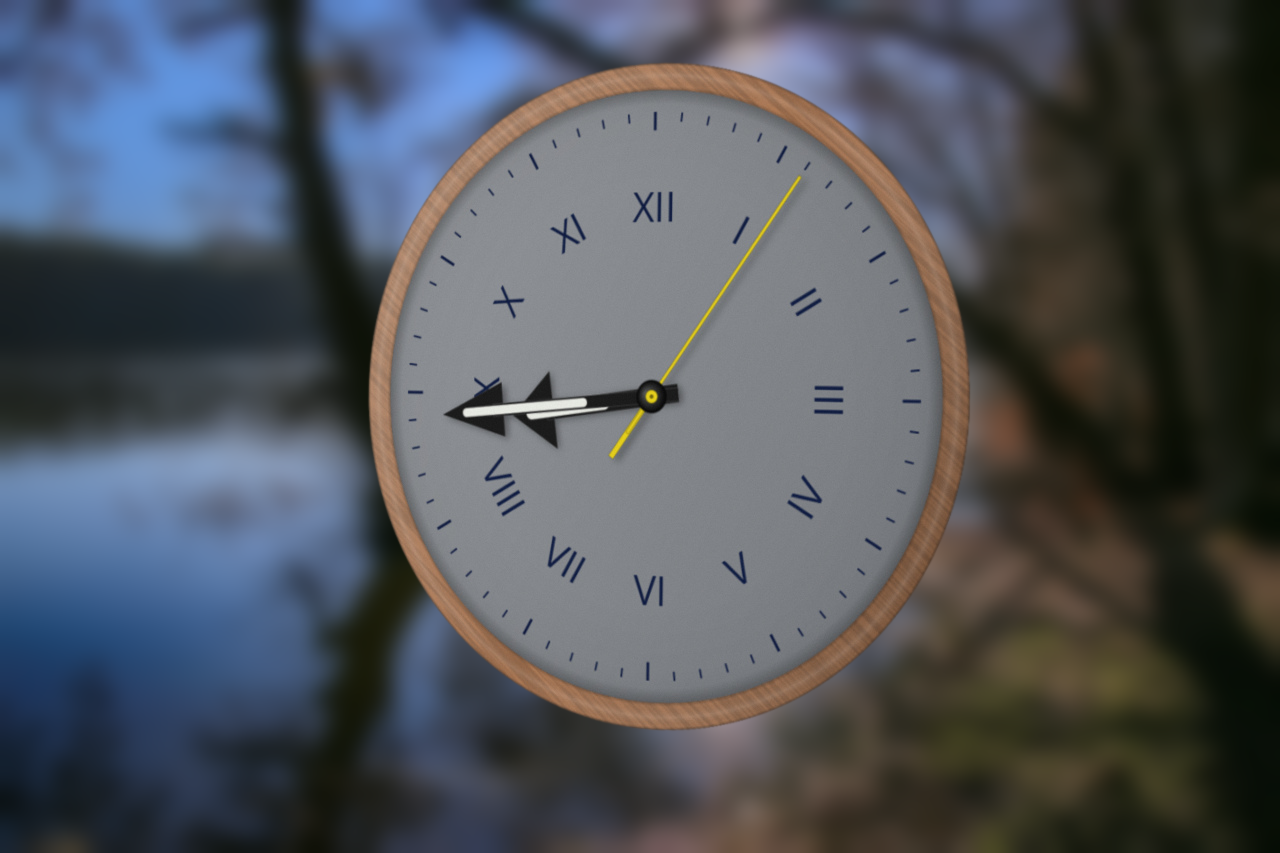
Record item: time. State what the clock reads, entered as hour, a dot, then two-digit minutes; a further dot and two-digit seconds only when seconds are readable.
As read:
8.44.06
